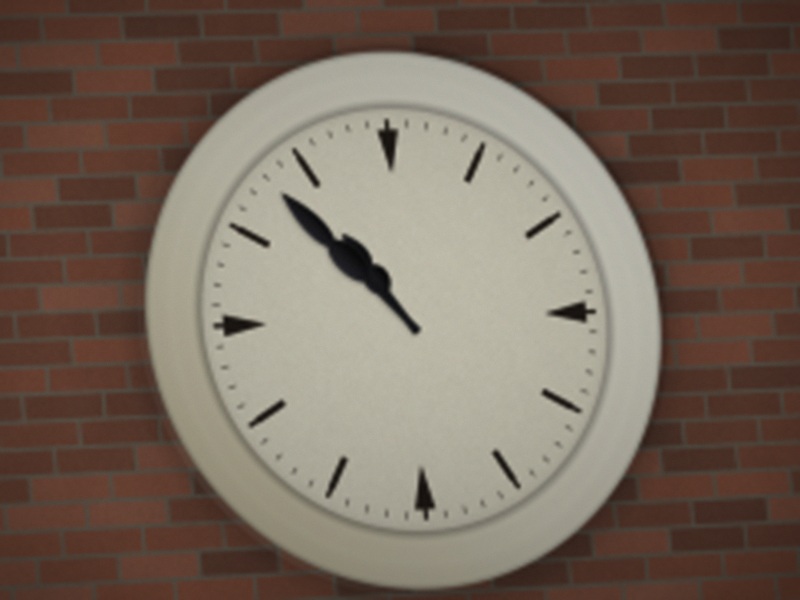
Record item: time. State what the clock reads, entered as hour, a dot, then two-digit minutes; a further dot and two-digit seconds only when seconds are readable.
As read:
10.53
